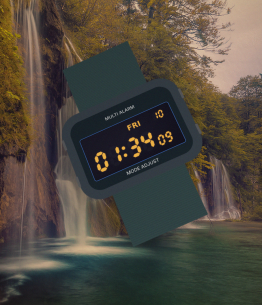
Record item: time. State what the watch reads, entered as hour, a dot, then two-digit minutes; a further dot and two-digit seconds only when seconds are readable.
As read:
1.34.09
